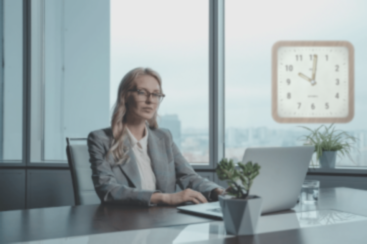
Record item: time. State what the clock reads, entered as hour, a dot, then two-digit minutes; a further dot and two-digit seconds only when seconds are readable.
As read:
10.01
